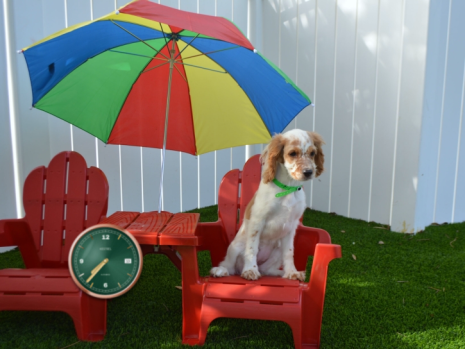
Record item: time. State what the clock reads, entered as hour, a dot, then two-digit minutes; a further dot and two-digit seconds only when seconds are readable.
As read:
7.37
